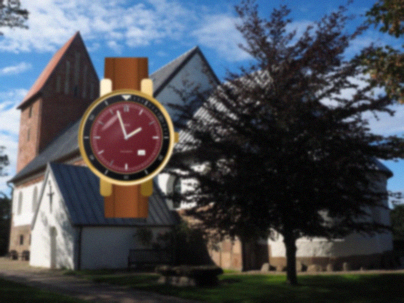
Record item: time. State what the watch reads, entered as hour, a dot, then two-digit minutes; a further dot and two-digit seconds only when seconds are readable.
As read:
1.57
